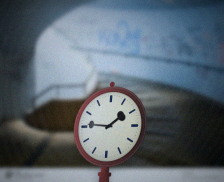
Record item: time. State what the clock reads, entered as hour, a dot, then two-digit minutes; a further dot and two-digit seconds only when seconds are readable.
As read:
1.46
